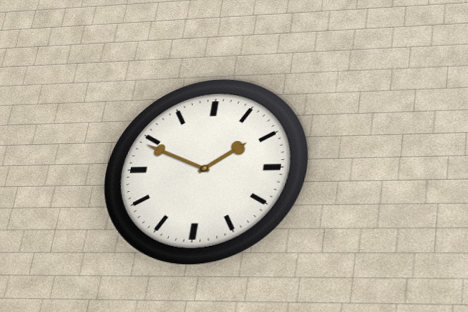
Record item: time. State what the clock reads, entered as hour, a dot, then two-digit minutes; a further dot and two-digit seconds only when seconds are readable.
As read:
1.49
